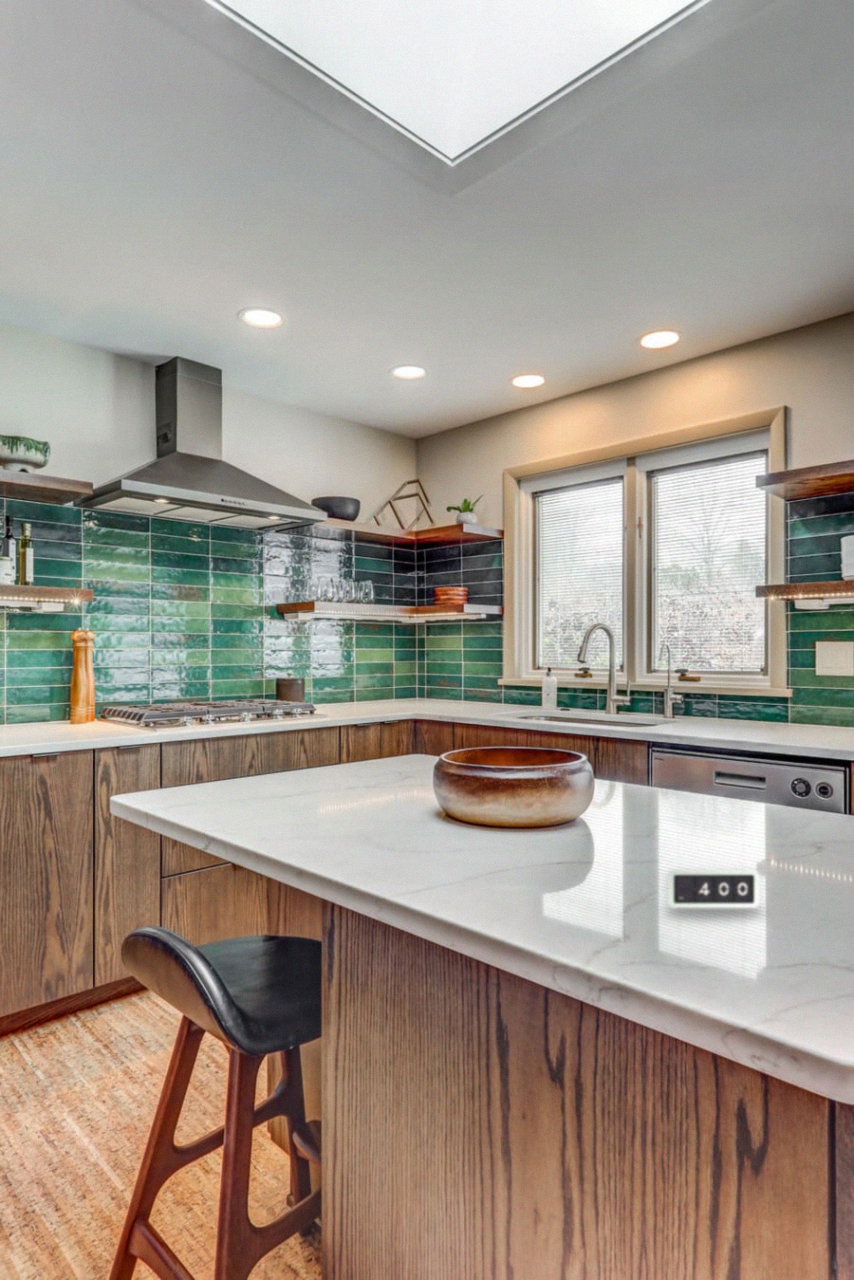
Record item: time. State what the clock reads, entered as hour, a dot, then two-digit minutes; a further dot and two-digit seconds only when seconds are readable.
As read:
4.00
